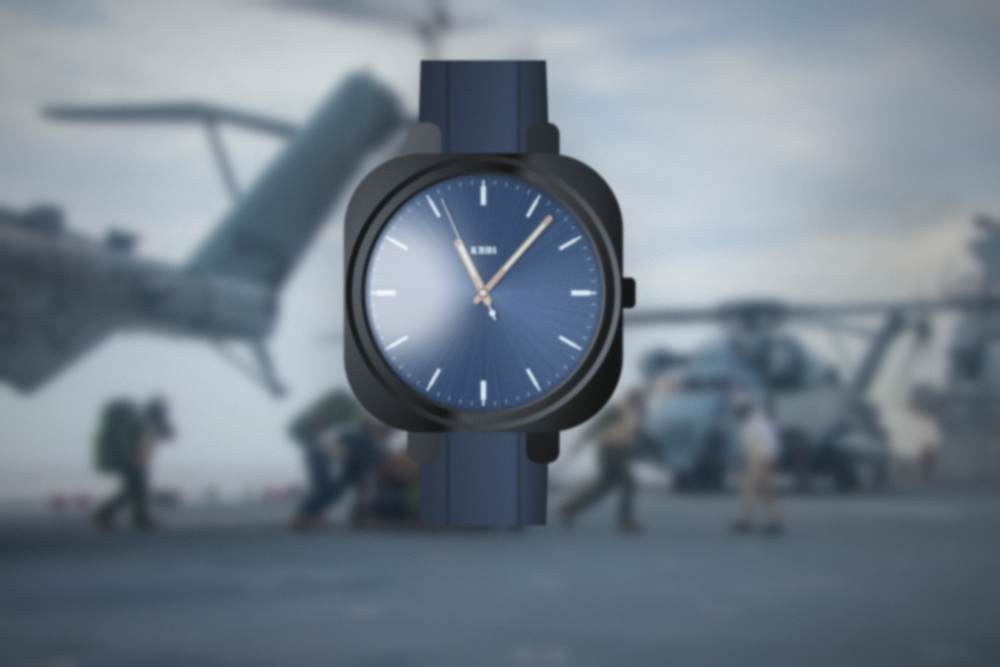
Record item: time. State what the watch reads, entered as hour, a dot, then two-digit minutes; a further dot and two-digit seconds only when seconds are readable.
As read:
11.06.56
